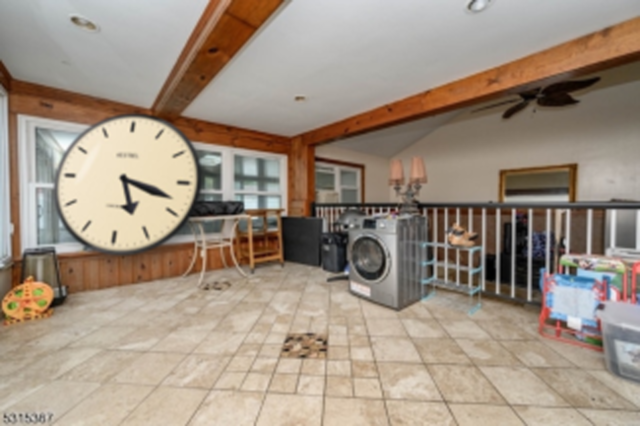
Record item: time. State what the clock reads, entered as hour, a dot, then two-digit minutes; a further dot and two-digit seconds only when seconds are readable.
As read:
5.18
